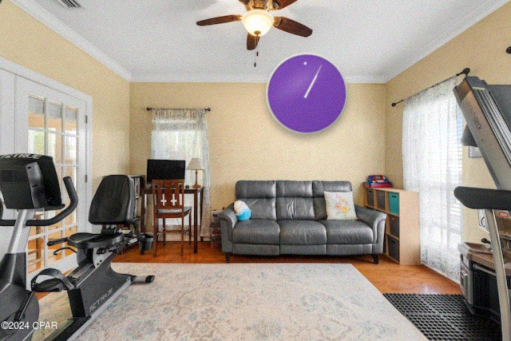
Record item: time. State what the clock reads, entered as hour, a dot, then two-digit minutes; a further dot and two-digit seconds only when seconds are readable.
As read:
1.05
